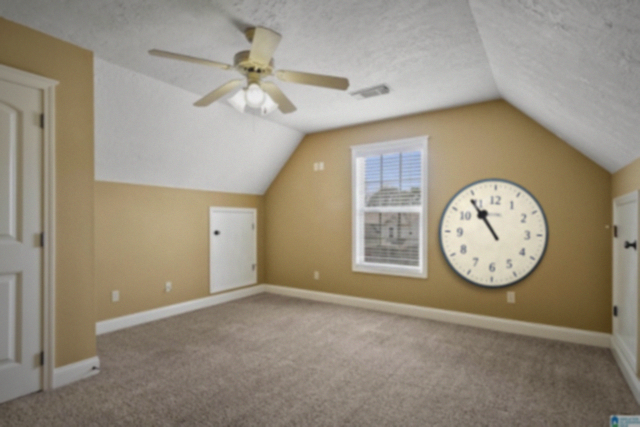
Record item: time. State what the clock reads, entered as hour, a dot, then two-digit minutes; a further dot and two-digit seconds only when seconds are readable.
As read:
10.54
